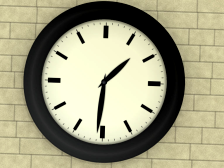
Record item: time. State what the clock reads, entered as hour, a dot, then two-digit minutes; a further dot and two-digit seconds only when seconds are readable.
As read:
1.31
